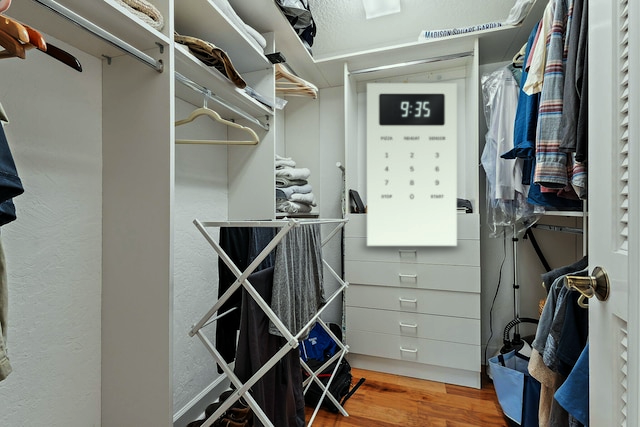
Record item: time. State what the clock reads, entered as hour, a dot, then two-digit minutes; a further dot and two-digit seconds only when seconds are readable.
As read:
9.35
